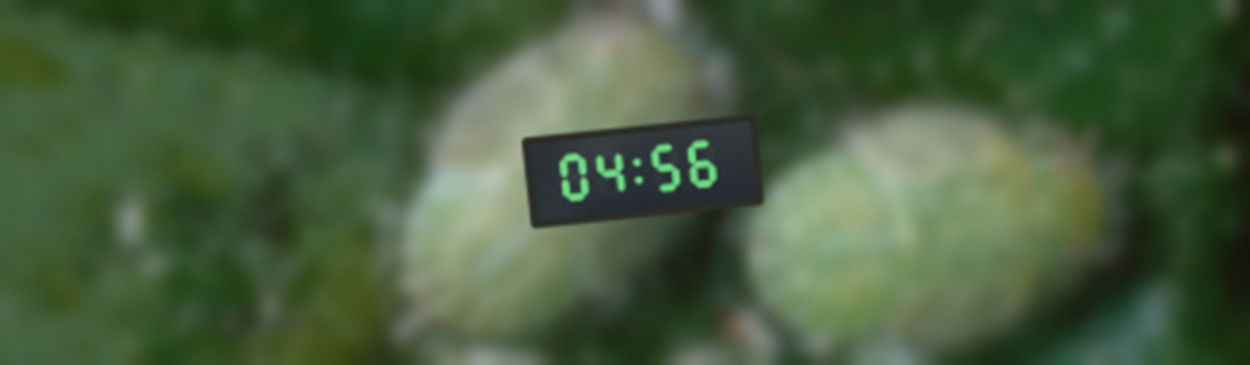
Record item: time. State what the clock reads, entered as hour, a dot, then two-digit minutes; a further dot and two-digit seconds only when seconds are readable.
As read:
4.56
